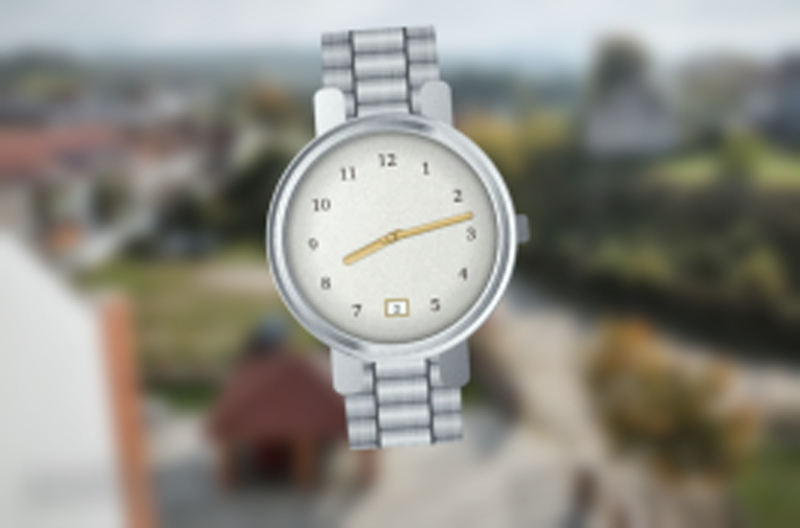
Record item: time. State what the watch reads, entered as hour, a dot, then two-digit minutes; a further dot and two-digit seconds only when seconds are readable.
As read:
8.13
